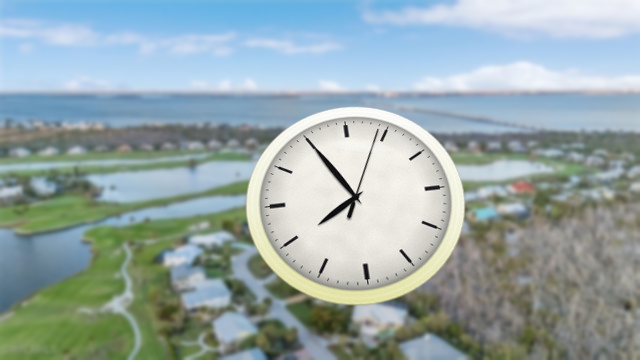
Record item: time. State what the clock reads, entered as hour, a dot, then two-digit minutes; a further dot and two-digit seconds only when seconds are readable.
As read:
7.55.04
